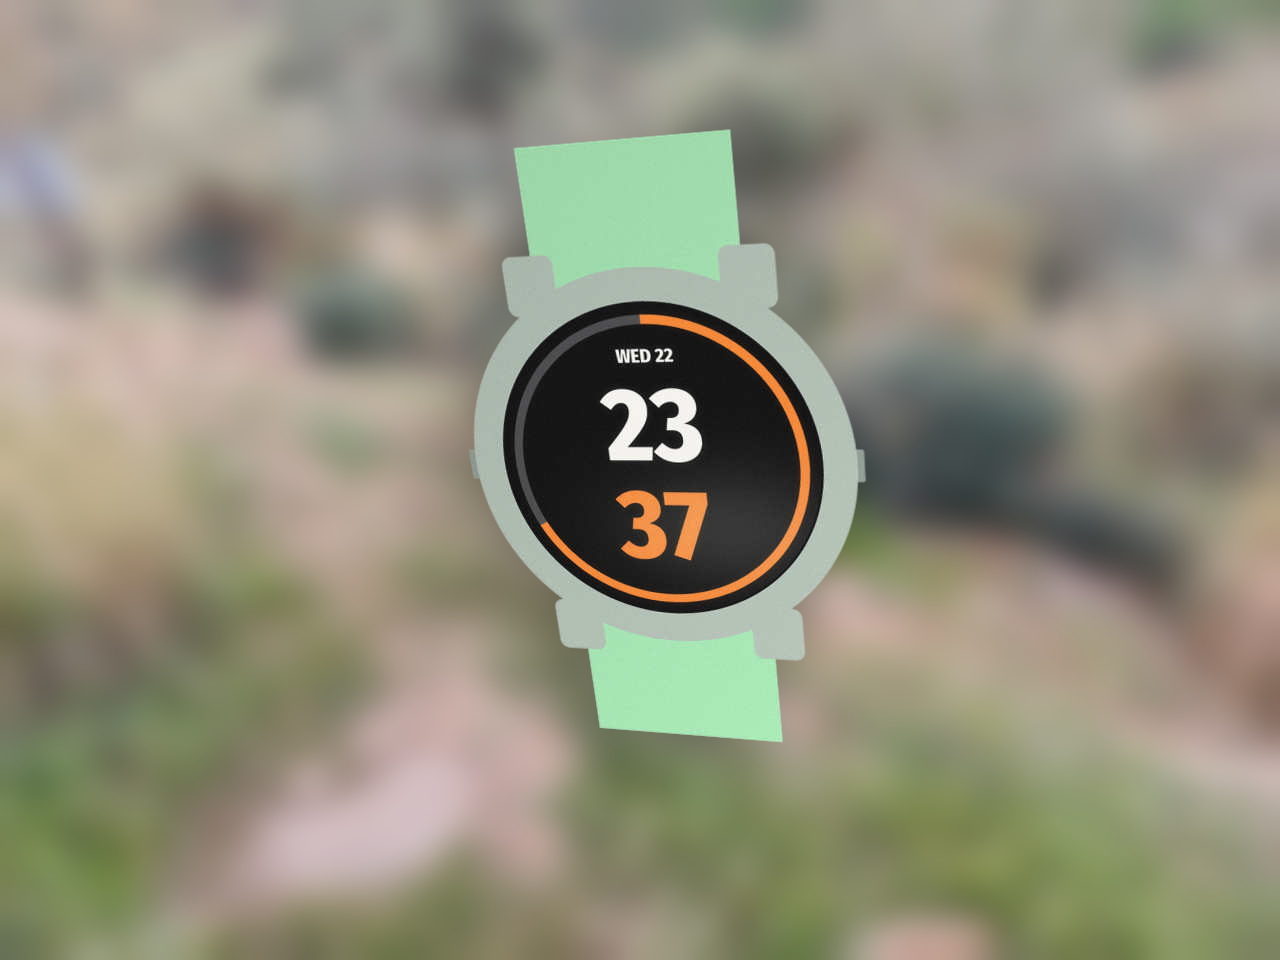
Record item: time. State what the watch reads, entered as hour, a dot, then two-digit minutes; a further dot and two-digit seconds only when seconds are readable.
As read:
23.37
